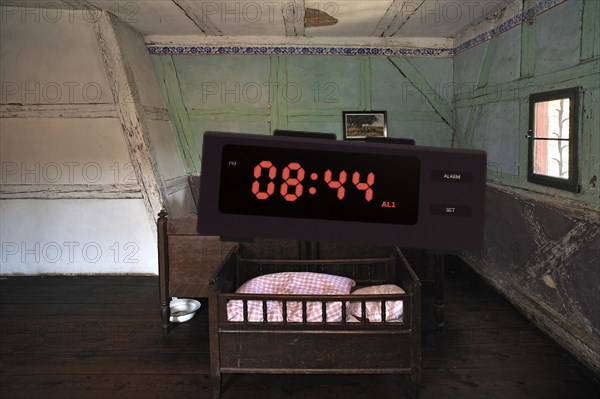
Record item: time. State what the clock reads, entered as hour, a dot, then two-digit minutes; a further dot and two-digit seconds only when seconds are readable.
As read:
8.44
